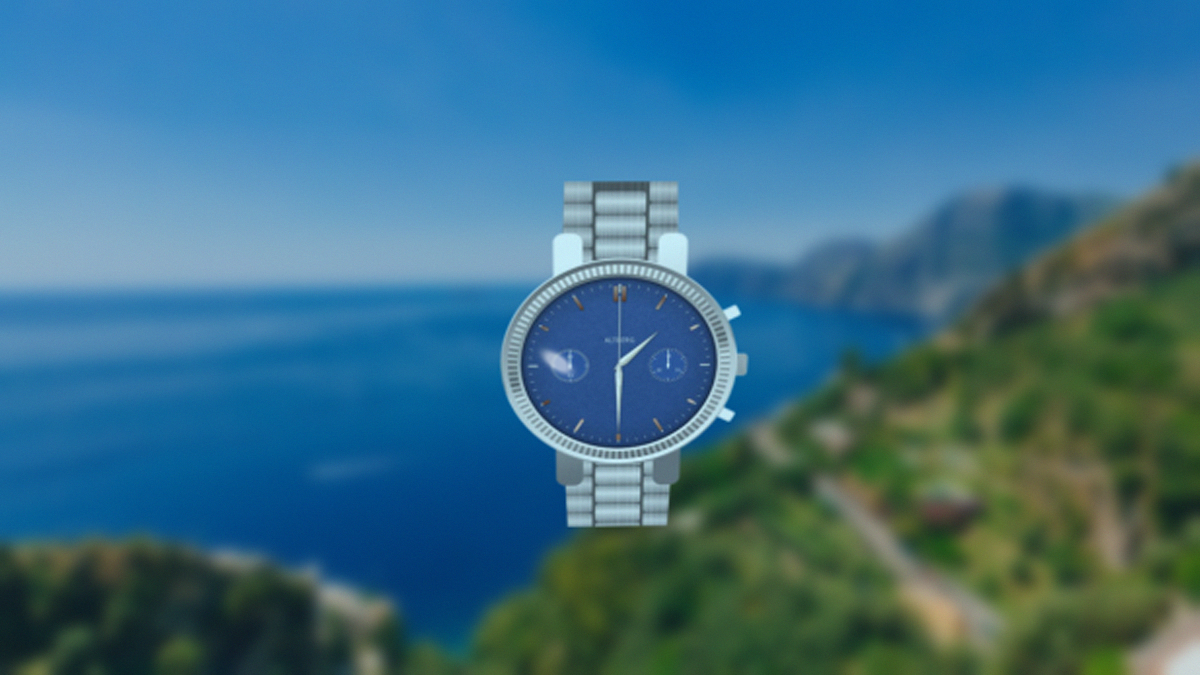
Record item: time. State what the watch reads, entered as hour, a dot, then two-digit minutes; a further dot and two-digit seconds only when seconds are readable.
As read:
1.30
